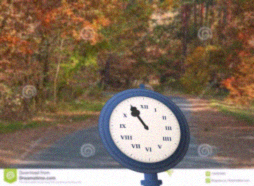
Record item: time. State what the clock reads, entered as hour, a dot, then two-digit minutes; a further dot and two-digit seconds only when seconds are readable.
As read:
10.55
